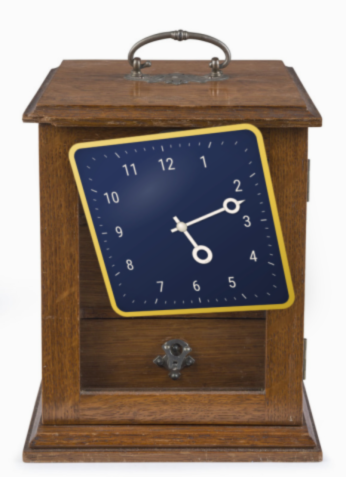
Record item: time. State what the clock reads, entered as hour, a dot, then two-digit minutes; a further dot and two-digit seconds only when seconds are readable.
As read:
5.12
